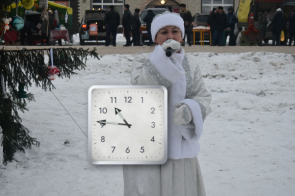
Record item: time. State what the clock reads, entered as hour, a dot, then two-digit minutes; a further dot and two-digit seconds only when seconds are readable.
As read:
10.46
